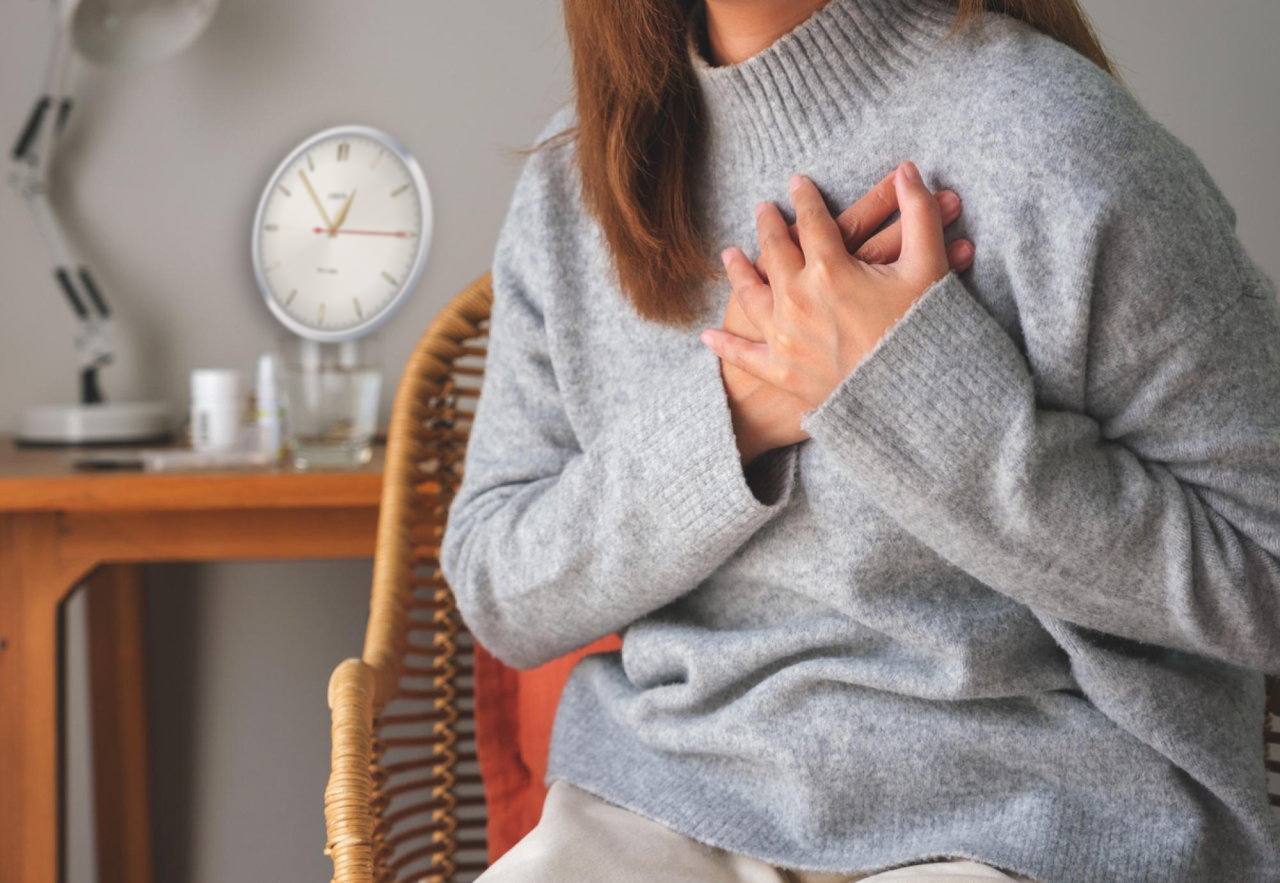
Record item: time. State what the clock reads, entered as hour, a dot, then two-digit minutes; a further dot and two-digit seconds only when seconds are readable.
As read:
12.53.15
